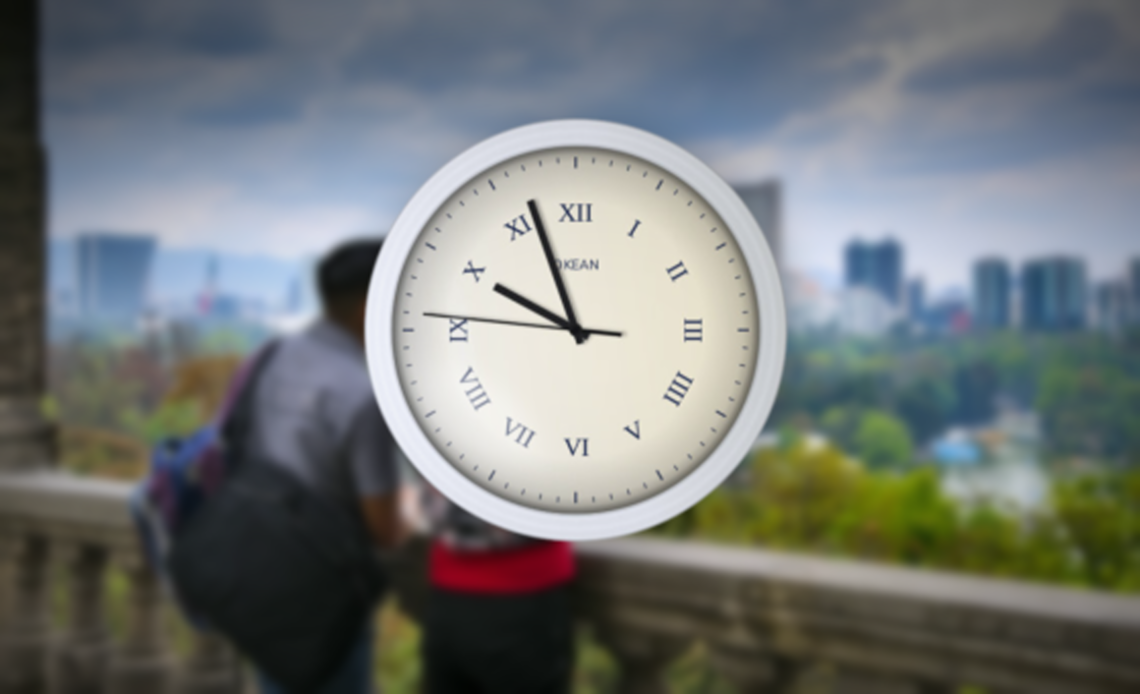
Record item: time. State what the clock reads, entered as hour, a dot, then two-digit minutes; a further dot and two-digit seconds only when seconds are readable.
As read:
9.56.46
